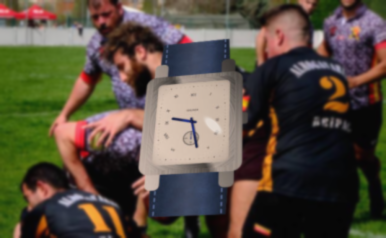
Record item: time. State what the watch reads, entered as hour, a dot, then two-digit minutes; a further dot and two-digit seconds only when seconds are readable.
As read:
9.28
